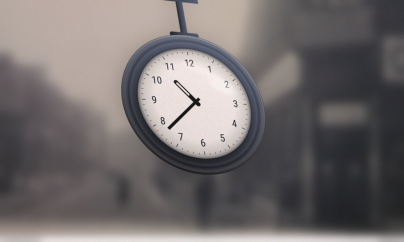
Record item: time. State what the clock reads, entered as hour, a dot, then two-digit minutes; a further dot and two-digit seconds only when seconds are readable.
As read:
10.38
